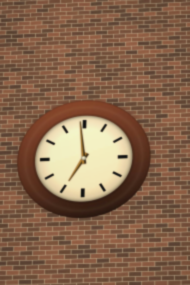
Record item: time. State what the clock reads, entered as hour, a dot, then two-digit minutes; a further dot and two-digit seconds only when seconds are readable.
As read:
6.59
